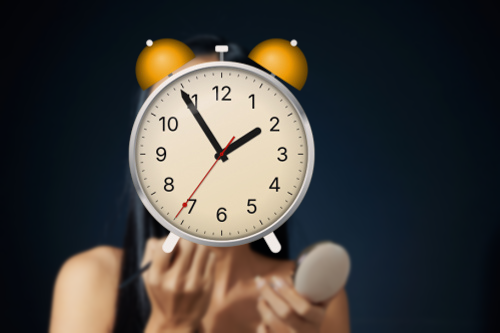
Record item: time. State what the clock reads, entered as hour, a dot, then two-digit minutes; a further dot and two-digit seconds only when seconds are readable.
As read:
1.54.36
